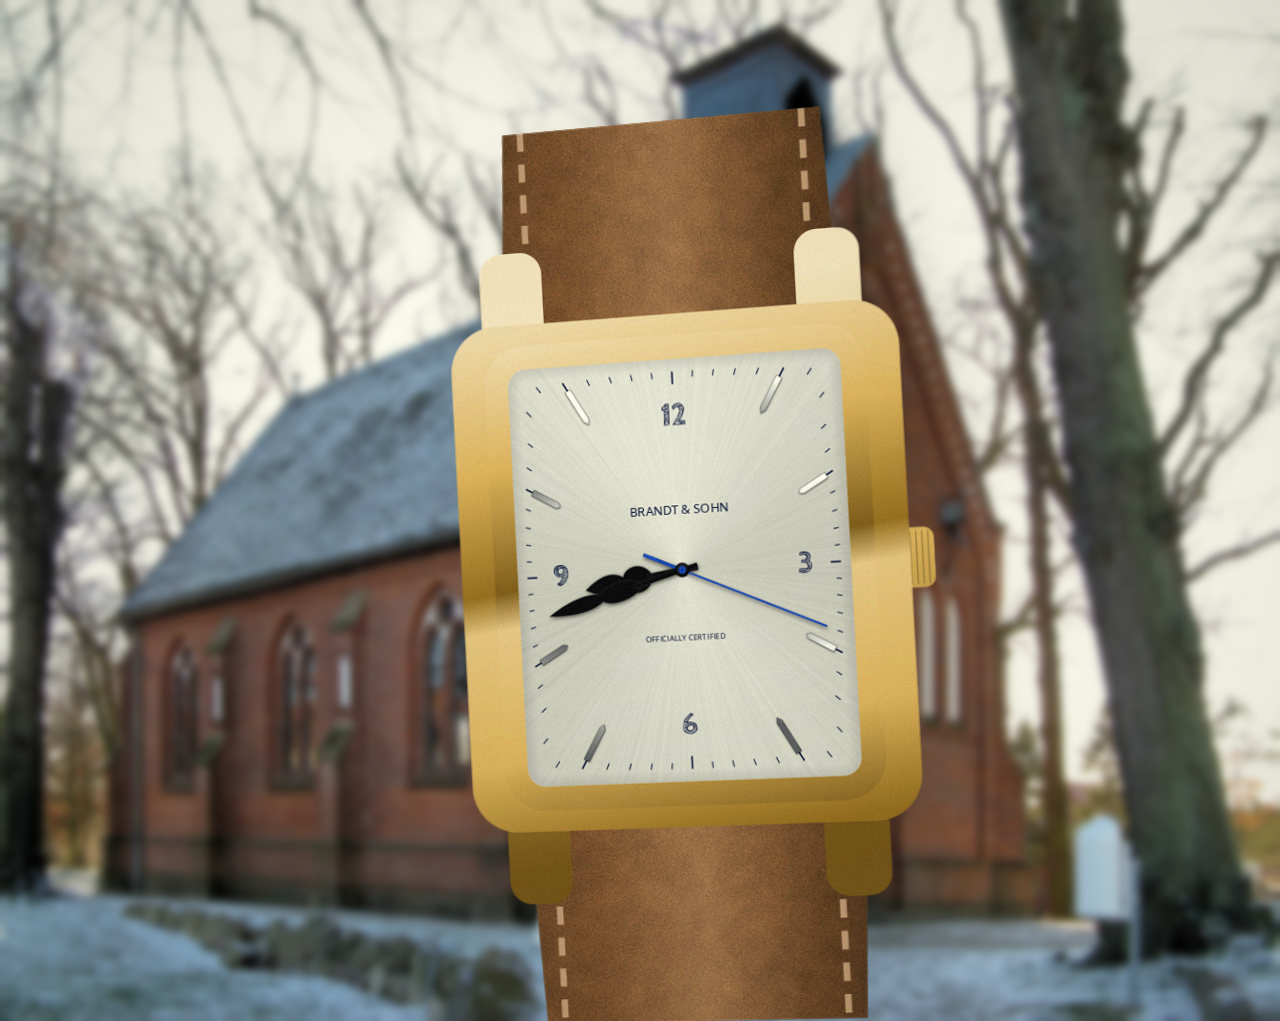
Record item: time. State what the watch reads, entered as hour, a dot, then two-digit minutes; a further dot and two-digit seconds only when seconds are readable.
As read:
8.42.19
